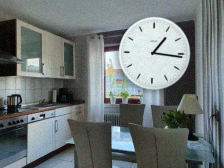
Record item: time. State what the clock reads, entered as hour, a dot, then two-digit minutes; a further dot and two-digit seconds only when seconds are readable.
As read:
1.16
